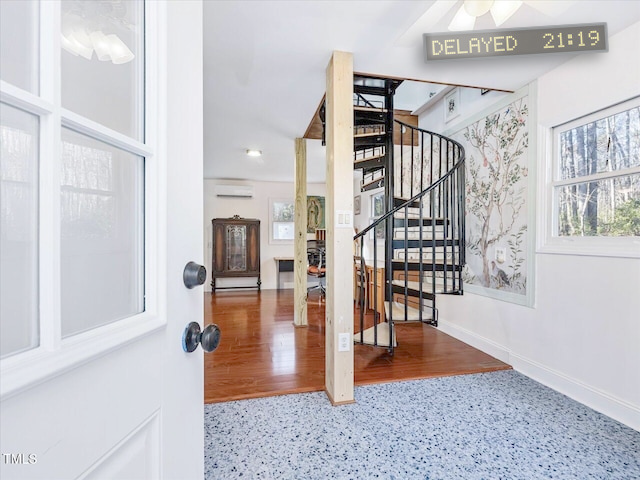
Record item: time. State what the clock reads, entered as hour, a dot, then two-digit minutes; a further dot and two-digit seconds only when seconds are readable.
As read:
21.19
